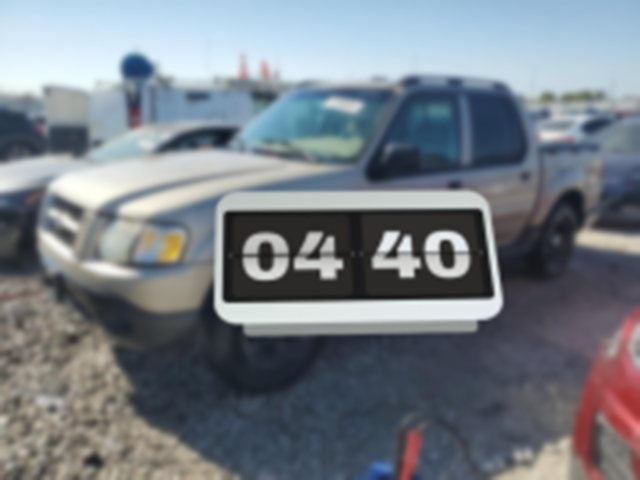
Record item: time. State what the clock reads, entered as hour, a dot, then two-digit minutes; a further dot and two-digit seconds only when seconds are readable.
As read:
4.40
